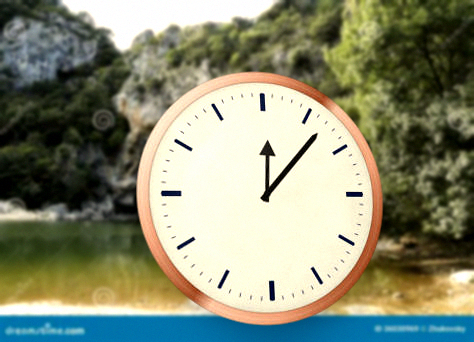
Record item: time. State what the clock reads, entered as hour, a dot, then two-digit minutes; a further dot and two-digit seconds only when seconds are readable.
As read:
12.07
